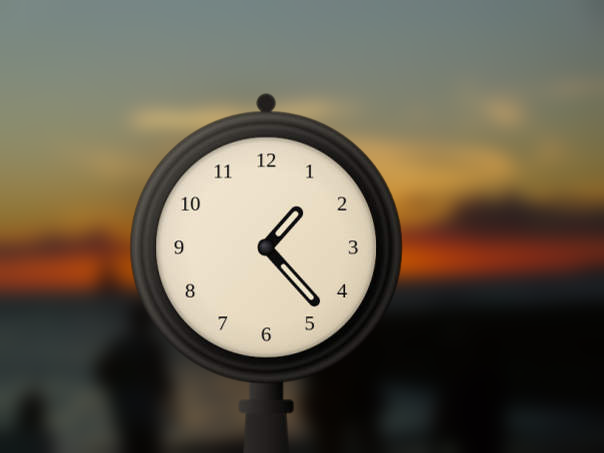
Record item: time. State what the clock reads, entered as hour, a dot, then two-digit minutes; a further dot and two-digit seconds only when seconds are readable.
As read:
1.23
